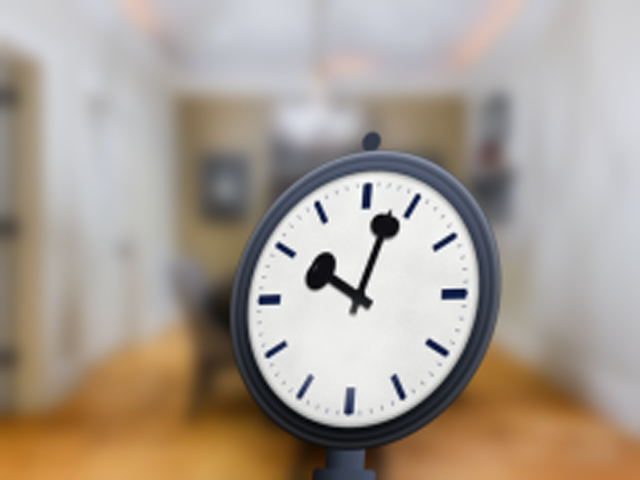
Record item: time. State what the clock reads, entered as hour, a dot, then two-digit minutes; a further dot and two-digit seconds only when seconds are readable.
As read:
10.03
